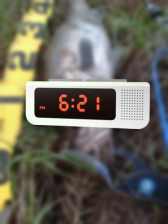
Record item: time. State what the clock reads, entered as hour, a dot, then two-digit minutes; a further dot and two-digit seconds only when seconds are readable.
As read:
6.21
